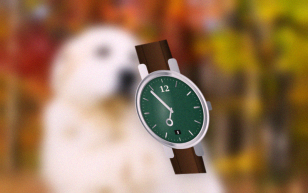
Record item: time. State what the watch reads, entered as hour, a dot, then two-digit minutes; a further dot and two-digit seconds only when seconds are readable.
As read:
6.54
